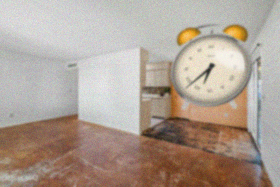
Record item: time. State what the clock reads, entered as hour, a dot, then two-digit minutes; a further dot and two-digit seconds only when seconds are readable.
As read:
6.38
